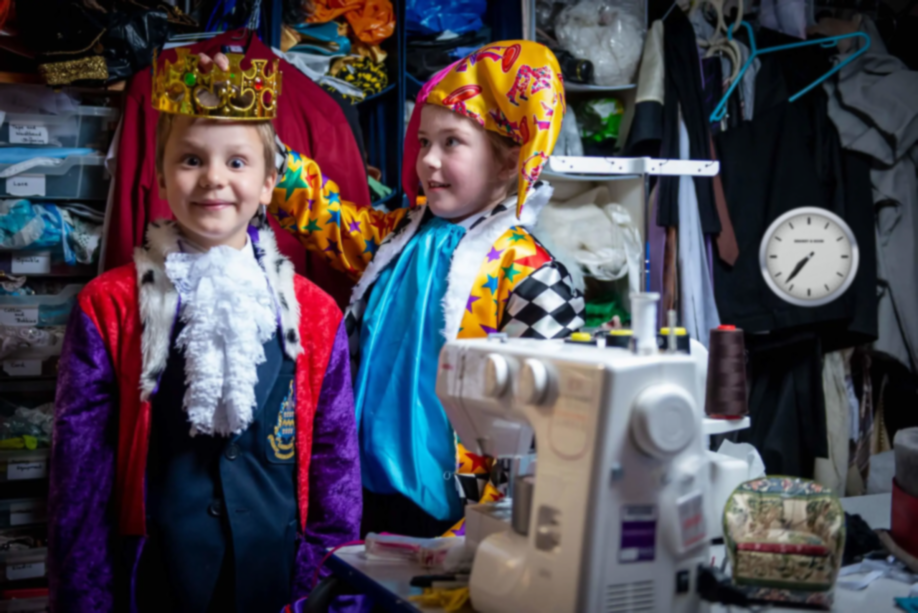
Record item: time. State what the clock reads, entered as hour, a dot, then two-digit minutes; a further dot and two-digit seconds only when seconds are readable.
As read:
7.37
